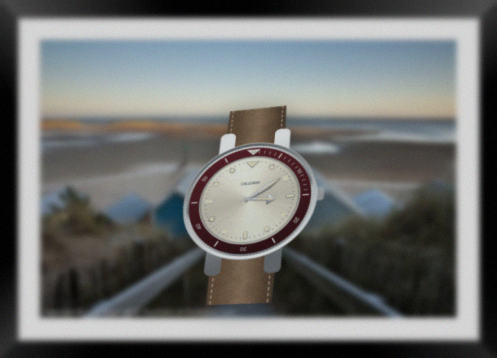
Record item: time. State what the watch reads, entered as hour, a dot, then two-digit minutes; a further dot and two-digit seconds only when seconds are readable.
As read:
3.09
